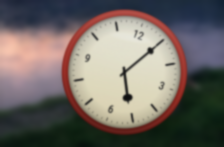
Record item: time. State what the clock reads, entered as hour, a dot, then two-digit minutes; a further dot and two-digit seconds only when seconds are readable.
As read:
5.05
